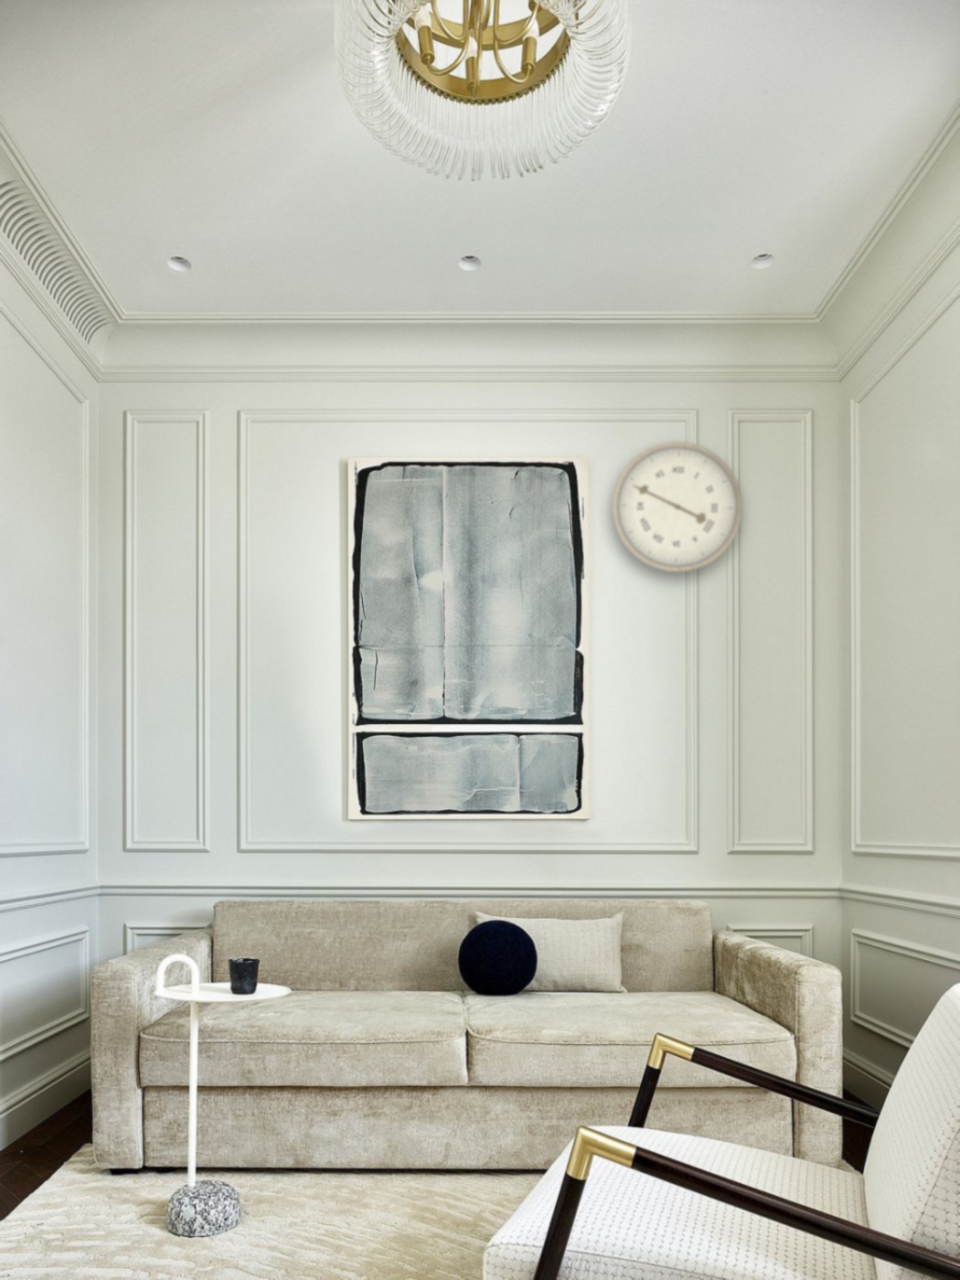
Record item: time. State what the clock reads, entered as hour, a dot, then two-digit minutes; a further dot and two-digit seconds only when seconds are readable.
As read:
3.49
